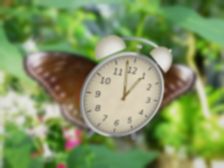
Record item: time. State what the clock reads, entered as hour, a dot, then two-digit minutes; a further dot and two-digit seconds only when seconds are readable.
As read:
12.58
